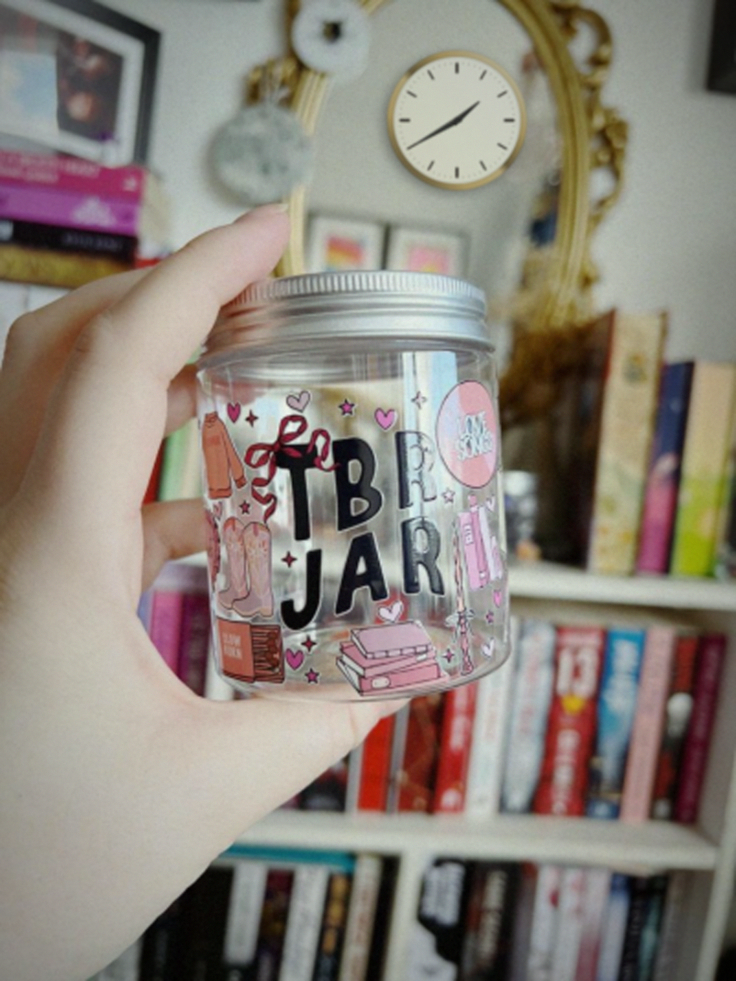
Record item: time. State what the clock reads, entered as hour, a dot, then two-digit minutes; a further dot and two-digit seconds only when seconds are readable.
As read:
1.40
